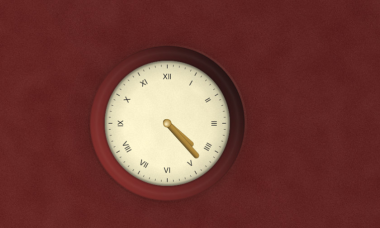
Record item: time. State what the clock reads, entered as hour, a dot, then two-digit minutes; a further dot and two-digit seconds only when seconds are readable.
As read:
4.23
